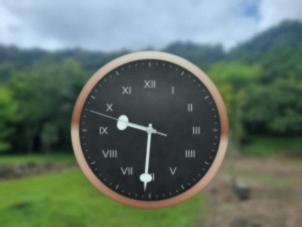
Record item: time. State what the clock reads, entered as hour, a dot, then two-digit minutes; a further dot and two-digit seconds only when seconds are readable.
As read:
9.30.48
